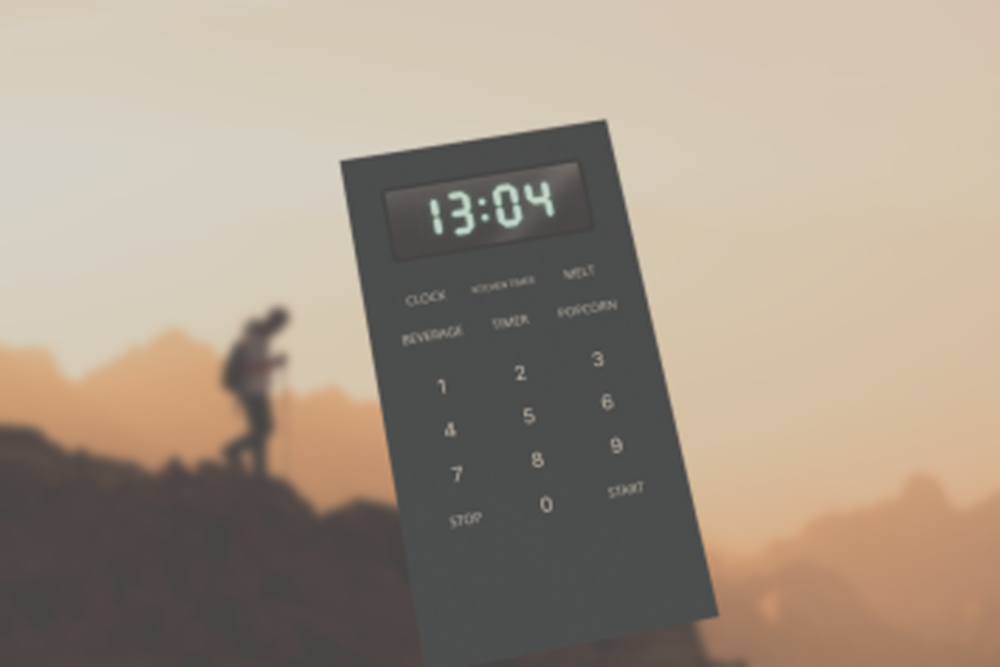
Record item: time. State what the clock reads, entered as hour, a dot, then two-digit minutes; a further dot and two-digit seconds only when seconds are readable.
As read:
13.04
